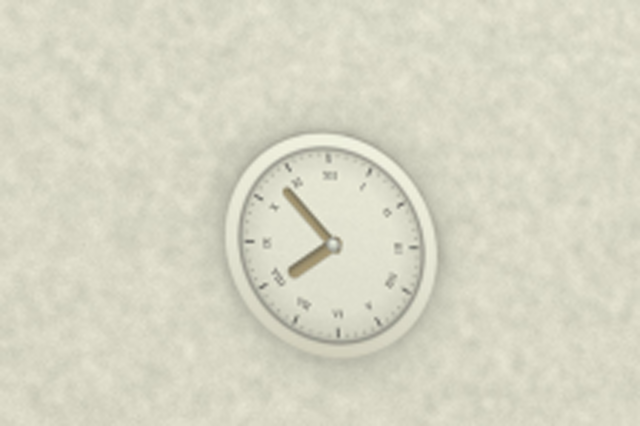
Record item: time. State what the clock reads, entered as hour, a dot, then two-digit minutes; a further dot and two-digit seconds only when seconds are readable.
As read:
7.53
